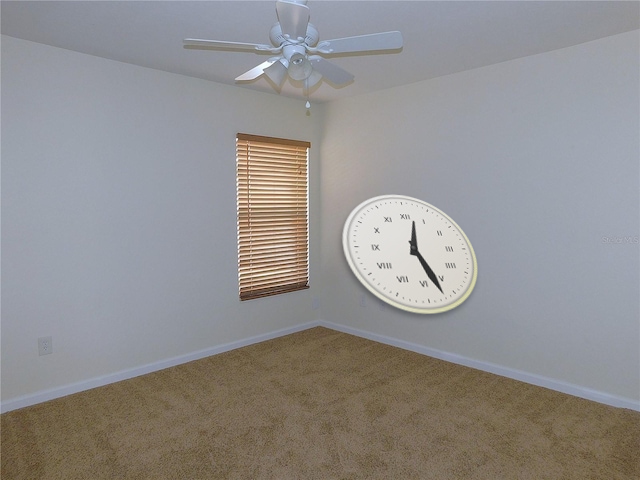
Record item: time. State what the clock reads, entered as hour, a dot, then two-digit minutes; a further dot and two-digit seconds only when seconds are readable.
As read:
12.27
